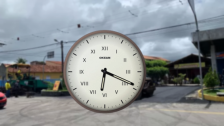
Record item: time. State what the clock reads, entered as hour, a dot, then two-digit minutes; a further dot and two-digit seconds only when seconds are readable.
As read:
6.19
